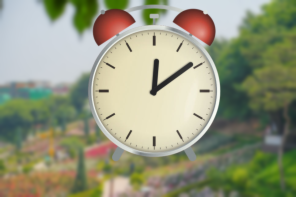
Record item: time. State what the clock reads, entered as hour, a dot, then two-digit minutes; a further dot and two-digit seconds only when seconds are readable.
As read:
12.09
